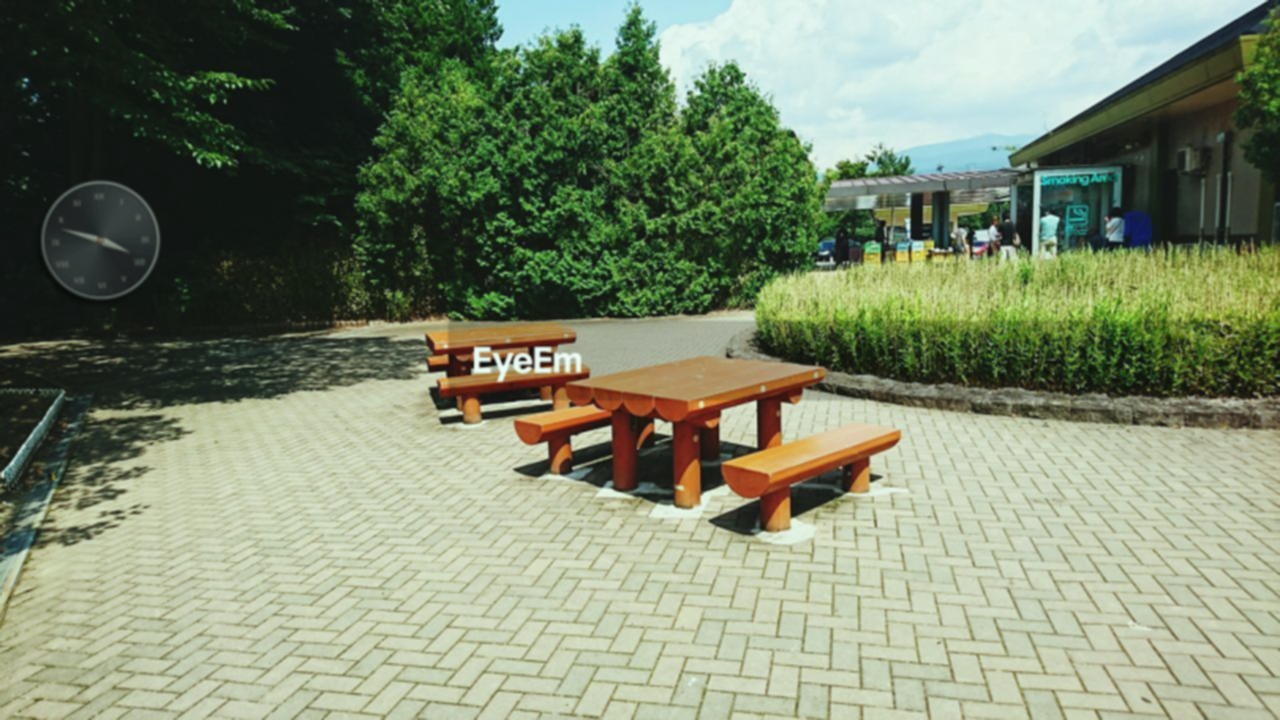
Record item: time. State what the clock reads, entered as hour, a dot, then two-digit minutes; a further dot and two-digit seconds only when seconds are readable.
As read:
3.48
